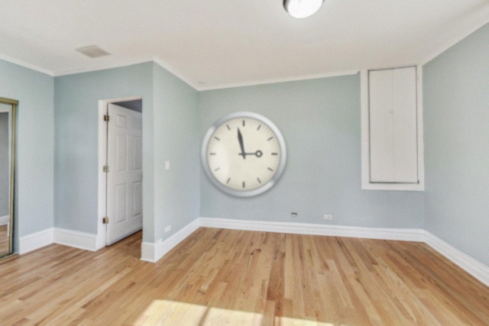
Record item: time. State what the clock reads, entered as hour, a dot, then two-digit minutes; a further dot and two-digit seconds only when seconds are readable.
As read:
2.58
